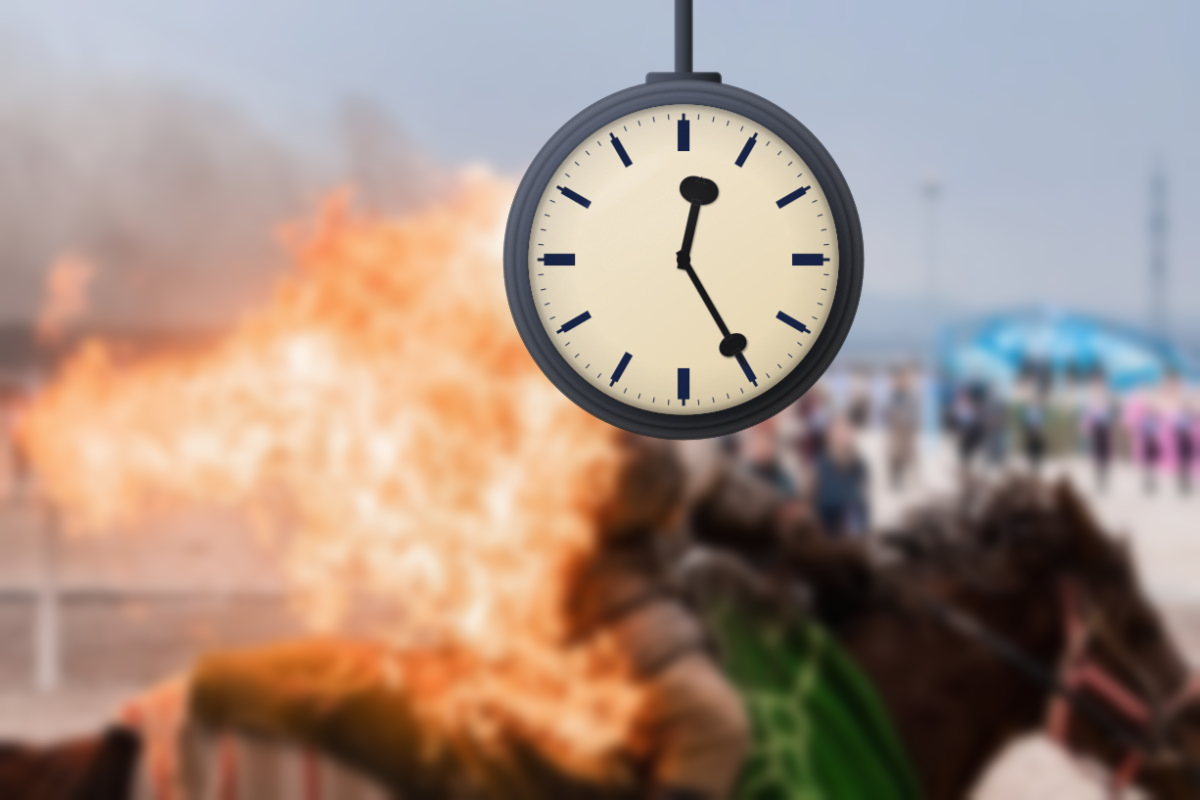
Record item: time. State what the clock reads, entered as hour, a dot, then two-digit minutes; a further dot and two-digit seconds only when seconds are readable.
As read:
12.25
